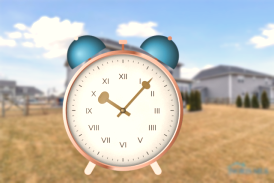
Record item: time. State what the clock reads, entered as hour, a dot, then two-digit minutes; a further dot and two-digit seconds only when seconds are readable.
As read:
10.07
